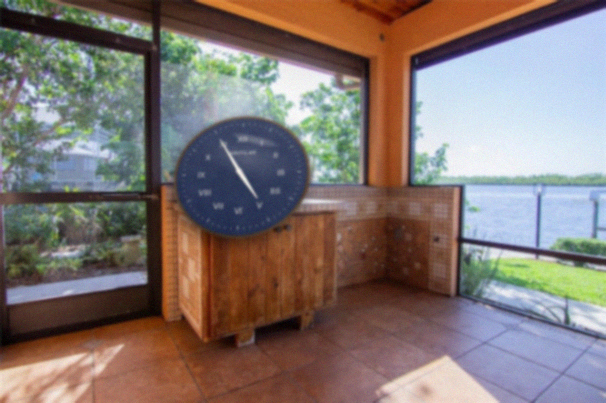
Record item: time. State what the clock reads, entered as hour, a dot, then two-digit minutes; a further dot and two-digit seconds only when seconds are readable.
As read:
4.55
